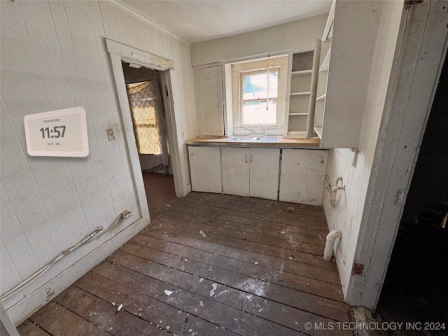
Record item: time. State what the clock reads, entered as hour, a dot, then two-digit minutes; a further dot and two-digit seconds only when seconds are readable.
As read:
11.57
